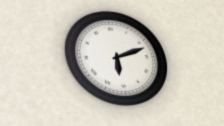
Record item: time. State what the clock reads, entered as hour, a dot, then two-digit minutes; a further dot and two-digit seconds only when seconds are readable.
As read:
6.12
